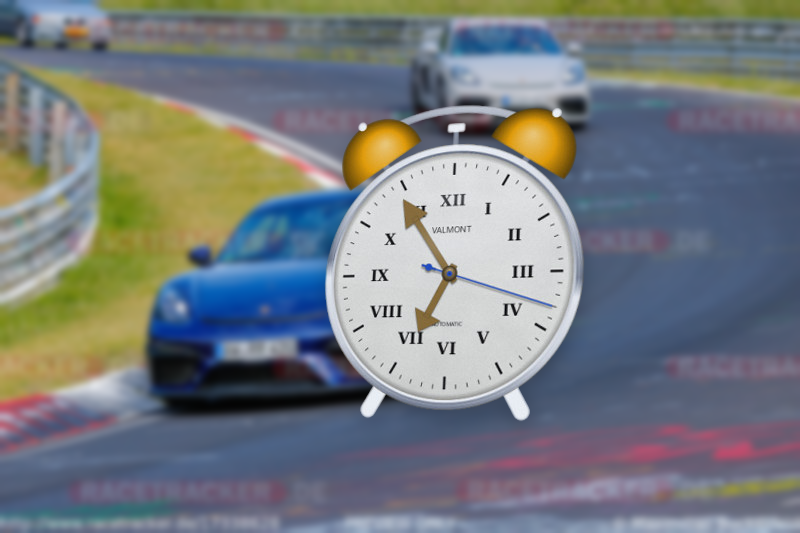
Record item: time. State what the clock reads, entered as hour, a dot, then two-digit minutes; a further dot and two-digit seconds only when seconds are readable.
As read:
6.54.18
